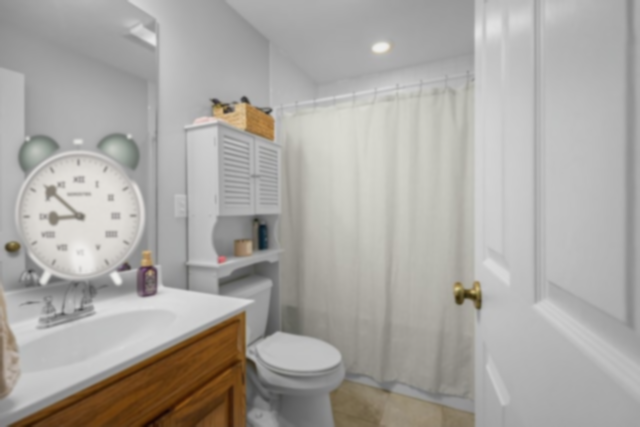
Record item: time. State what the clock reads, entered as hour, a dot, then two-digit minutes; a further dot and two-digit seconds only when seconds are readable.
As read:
8.52
